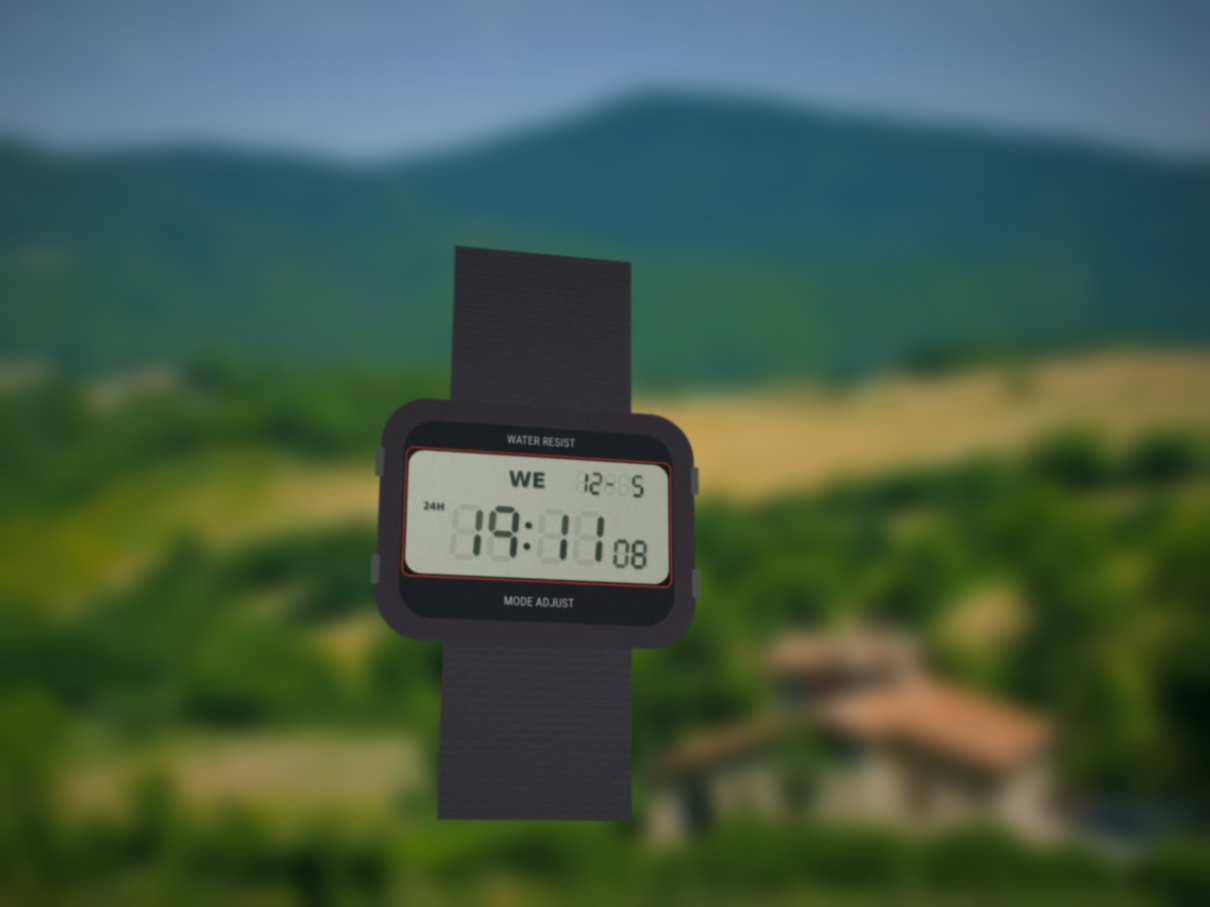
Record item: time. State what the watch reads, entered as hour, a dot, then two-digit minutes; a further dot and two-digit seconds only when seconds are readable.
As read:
19.11.08
